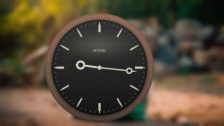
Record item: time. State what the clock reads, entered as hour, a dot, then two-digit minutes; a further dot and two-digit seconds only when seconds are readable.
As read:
9.16
